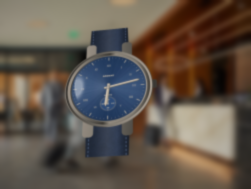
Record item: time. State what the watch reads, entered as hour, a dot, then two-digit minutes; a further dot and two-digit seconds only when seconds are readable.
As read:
6.13
